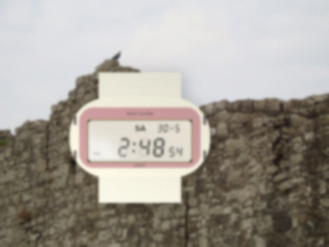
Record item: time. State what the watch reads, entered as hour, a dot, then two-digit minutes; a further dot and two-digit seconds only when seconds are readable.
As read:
2.48
